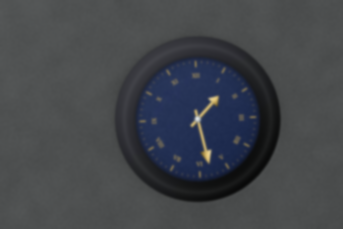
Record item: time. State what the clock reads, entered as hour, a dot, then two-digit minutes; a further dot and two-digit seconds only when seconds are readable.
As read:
1.28
